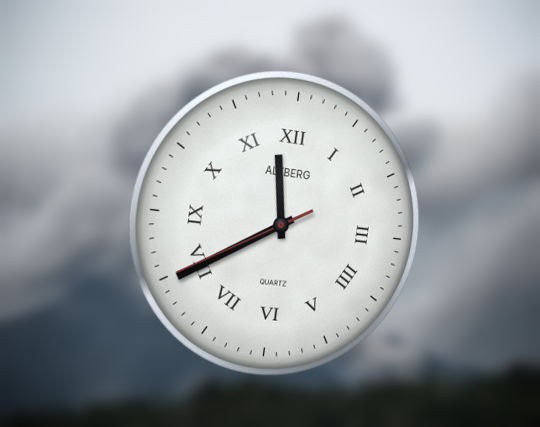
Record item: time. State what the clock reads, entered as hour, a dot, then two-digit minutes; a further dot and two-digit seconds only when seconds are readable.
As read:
11.39.40
